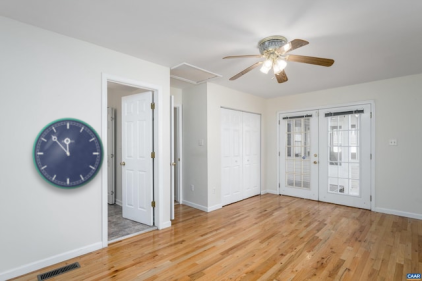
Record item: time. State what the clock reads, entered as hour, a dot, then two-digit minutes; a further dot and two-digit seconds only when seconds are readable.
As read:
11.53
